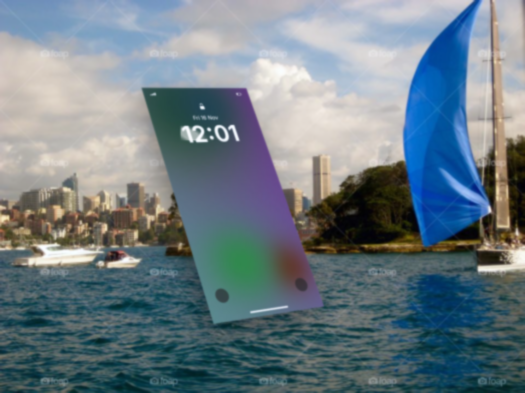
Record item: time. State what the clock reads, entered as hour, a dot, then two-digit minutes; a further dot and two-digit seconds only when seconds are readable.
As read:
12.01
